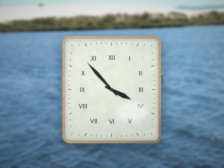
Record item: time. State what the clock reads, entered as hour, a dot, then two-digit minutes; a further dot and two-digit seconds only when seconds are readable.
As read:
3.53
